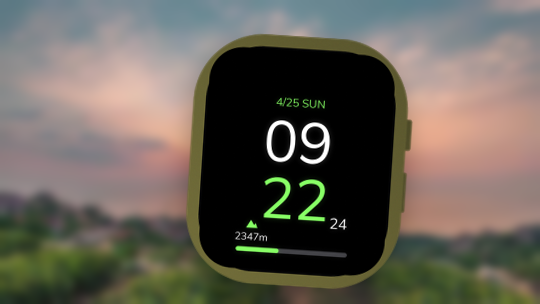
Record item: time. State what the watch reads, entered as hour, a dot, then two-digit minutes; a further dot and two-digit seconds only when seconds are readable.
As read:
9.22.24
